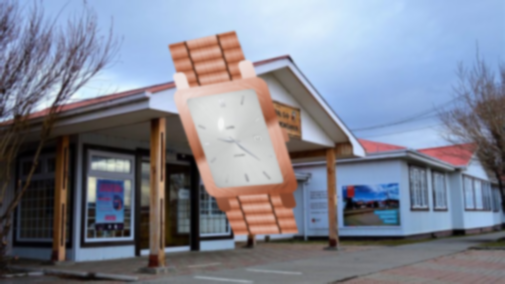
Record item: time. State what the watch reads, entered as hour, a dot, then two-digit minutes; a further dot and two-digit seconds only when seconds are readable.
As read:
9.23
